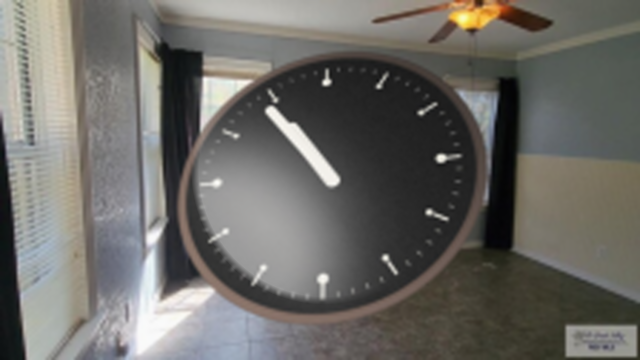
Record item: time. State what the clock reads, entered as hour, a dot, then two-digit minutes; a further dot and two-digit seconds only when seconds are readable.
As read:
10.54
